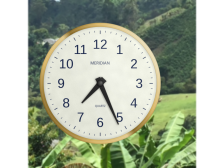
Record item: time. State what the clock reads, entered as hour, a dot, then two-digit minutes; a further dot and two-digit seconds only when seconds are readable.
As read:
7.26
